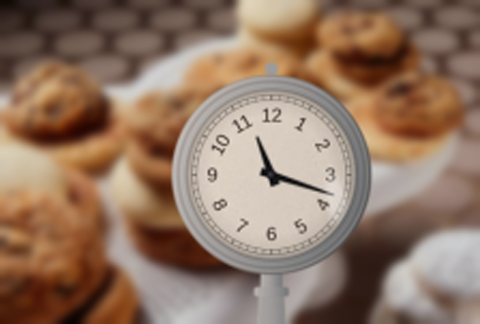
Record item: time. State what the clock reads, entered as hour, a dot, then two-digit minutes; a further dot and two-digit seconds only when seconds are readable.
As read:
11.18
